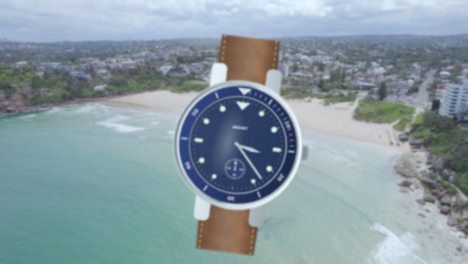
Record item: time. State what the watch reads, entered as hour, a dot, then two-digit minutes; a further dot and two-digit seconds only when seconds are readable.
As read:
3.23
